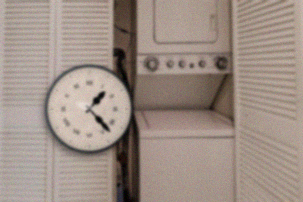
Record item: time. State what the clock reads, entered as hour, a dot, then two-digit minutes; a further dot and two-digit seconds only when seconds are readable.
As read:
1.23
